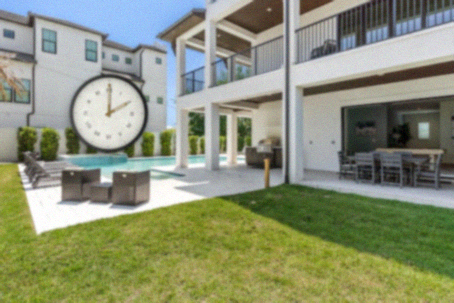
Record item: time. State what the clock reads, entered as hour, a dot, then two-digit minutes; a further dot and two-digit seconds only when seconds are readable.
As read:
2.00
